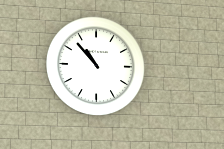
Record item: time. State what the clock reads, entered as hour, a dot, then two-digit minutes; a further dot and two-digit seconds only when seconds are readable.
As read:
10.53
